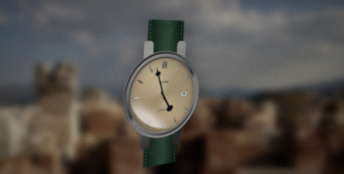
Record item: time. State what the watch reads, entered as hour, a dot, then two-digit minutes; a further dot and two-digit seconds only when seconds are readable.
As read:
4.57
